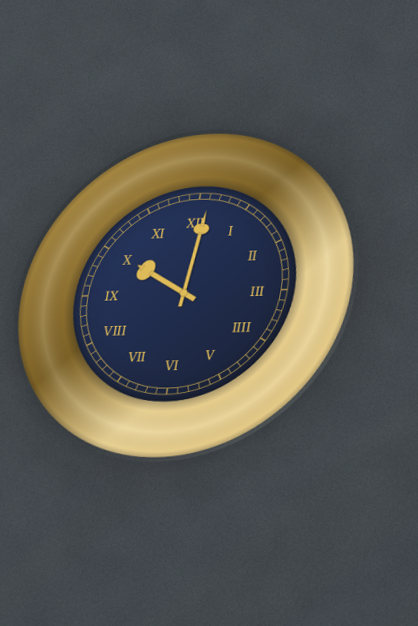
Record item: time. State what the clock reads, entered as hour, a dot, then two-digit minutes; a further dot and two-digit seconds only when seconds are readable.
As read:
10.01
